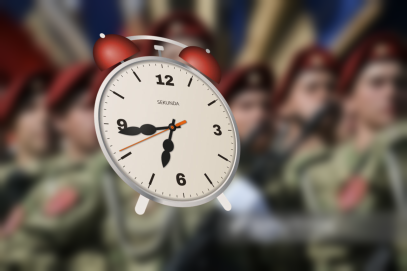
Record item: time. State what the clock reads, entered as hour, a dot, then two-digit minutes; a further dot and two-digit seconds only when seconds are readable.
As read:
6.43.41
